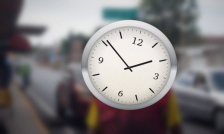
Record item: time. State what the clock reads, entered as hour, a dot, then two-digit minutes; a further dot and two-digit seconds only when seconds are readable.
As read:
1.51
